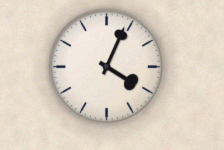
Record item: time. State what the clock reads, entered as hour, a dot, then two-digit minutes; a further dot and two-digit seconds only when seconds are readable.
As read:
4.04
